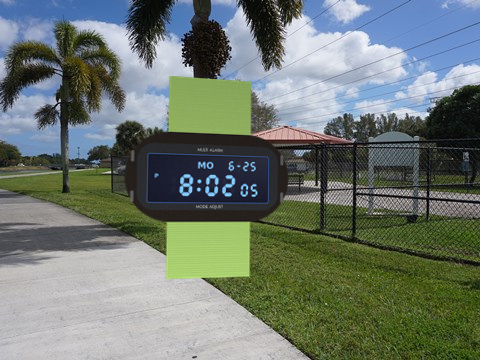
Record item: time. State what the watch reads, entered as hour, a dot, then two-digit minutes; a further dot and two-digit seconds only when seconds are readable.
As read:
8.02.05
